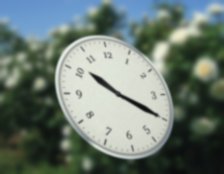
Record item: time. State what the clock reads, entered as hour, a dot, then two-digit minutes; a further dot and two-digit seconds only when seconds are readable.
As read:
10.20
